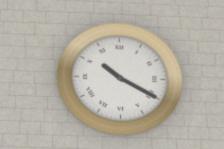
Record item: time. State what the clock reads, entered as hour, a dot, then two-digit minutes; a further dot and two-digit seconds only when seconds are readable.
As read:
10.20
